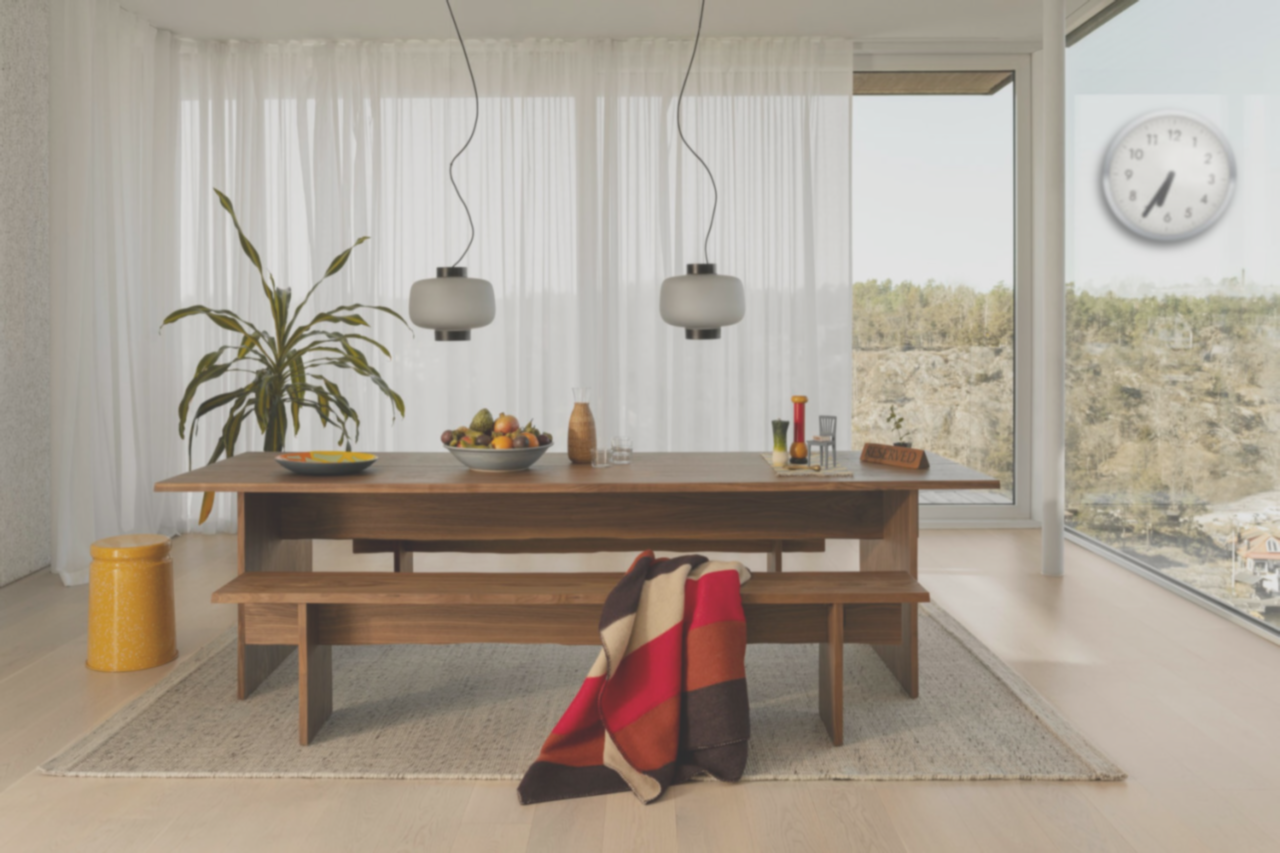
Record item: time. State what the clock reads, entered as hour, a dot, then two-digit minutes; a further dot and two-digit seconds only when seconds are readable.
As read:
6.35
